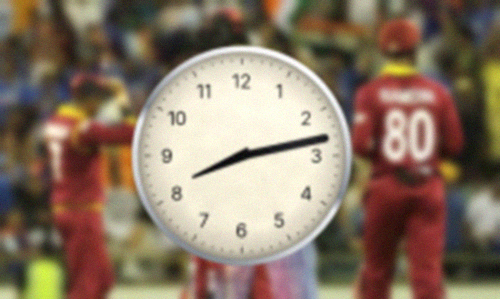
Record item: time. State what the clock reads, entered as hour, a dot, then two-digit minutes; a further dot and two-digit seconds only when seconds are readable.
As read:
8.13
